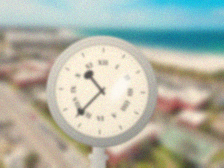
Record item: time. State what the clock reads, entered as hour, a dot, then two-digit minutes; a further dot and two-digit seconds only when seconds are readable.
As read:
10.37
